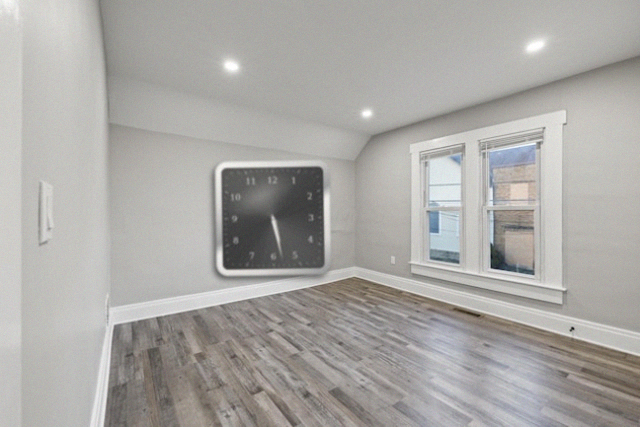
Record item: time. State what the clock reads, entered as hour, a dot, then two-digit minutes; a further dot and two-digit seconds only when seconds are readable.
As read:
5.28
